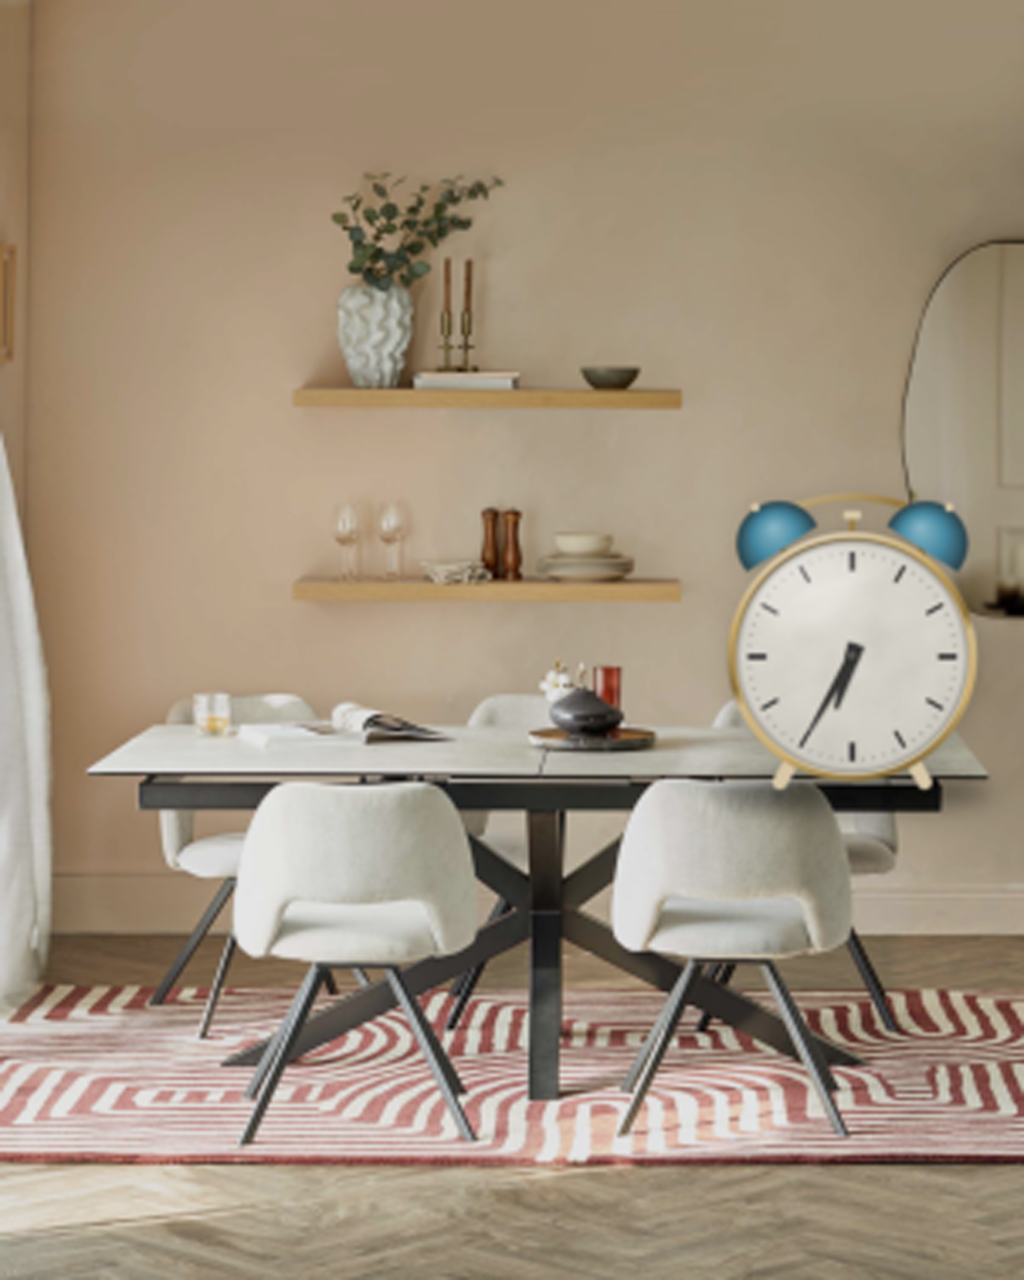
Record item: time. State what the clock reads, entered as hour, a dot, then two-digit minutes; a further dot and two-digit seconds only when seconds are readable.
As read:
6.35
